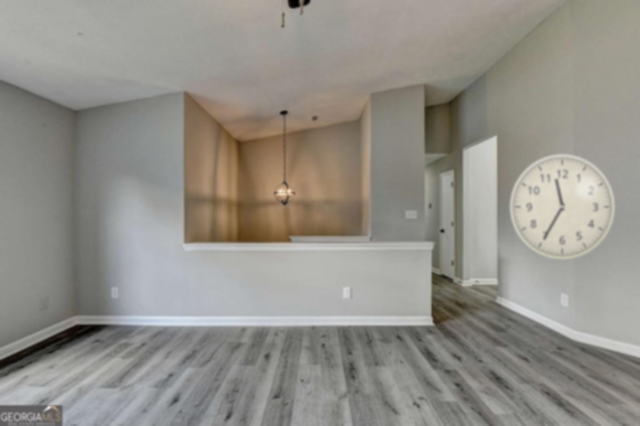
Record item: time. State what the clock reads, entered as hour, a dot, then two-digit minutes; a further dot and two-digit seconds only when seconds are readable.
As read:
11.35
